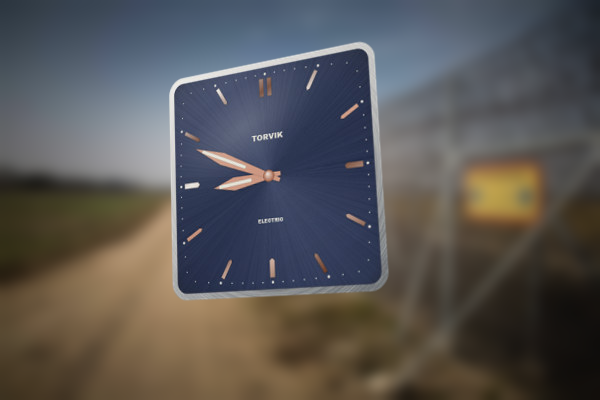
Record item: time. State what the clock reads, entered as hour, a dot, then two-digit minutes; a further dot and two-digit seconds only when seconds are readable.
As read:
8.49
